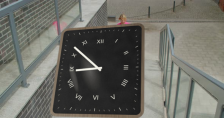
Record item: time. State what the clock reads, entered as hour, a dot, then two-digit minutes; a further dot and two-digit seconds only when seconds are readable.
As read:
8.52
